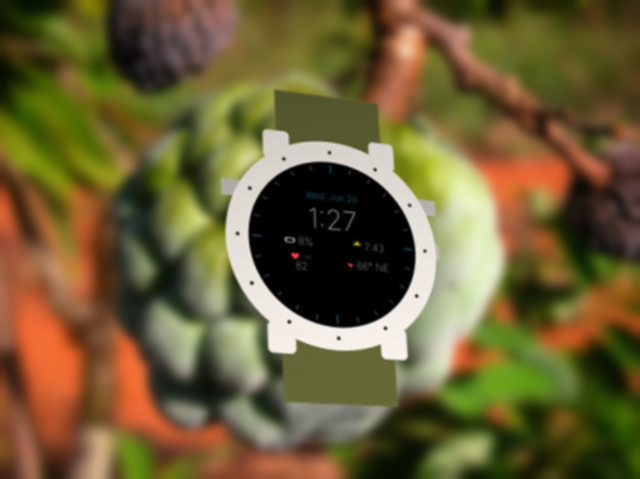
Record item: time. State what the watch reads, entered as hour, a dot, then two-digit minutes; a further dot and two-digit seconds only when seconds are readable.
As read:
1.27
